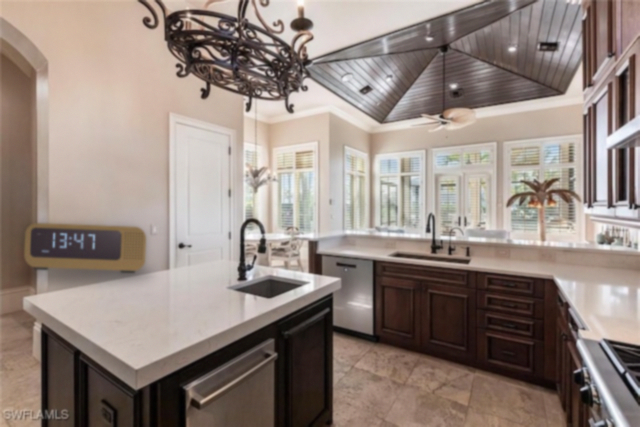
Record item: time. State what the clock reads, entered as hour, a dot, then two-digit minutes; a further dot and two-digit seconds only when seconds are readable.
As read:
13.47
